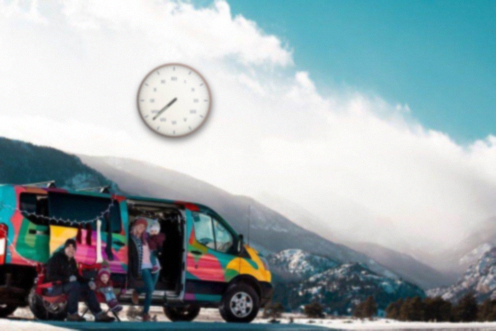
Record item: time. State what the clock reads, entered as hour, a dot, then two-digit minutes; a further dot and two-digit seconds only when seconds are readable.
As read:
7.38
